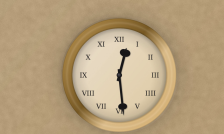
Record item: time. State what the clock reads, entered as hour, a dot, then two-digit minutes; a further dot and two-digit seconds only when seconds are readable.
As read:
12.29
